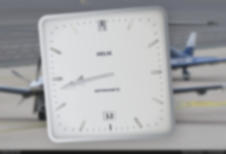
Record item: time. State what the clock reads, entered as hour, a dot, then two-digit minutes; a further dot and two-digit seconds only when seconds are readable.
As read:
8.43
